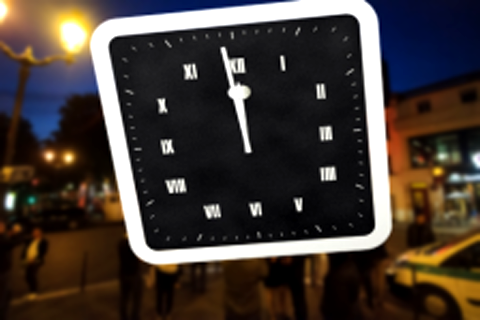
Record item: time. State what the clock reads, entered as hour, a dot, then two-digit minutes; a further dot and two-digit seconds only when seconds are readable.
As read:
11.59
